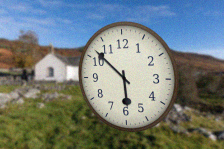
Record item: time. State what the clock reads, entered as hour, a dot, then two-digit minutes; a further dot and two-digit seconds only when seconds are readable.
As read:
5.52
